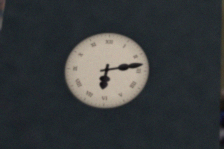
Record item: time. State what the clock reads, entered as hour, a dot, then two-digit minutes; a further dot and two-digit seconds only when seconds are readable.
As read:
6.13
